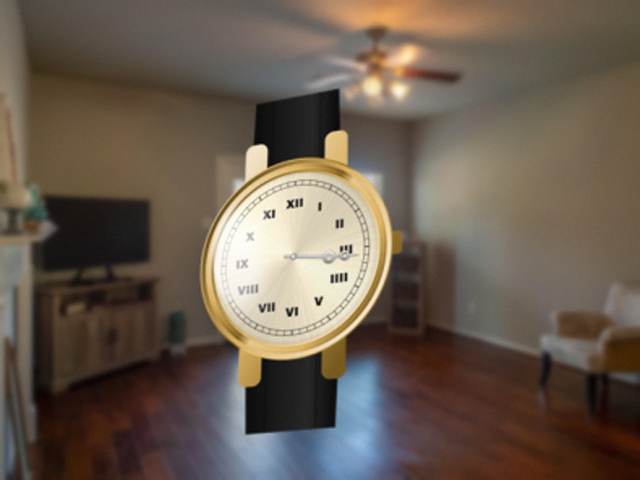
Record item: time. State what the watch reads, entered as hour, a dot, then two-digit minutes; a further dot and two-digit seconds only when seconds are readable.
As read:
3.16
